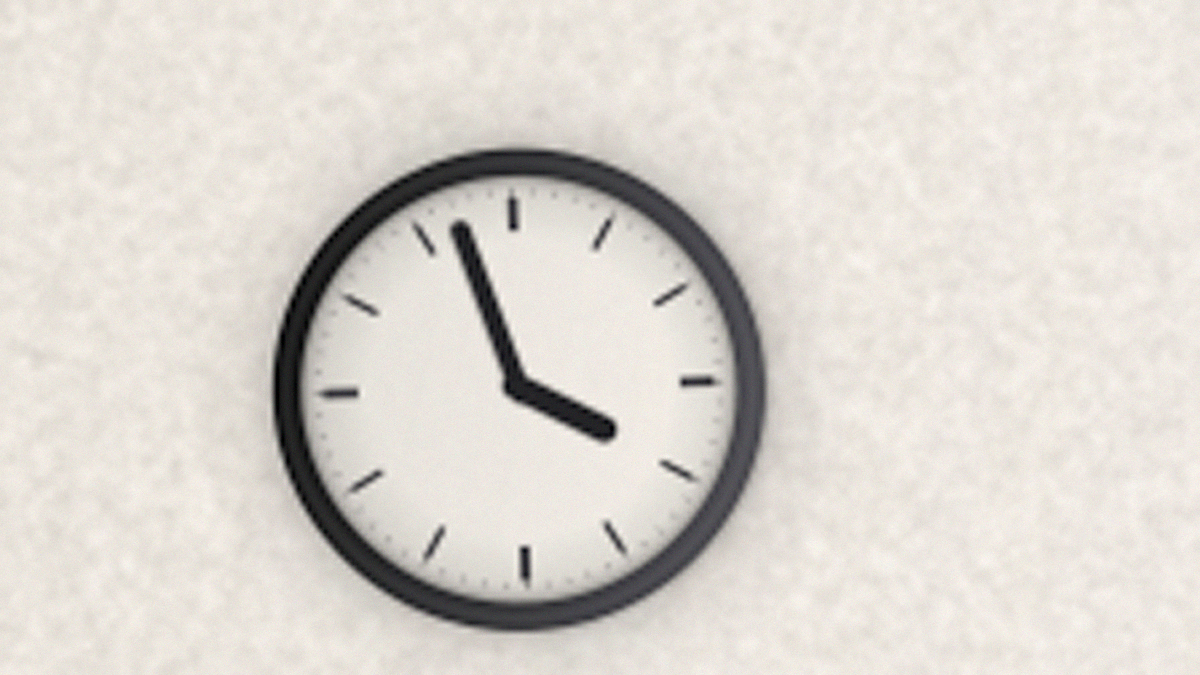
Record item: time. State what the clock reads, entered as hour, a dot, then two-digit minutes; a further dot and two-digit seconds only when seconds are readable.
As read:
3.57
